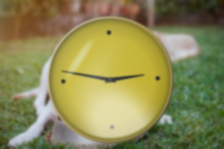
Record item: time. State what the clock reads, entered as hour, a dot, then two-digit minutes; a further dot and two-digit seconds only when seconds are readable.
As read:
2.47
